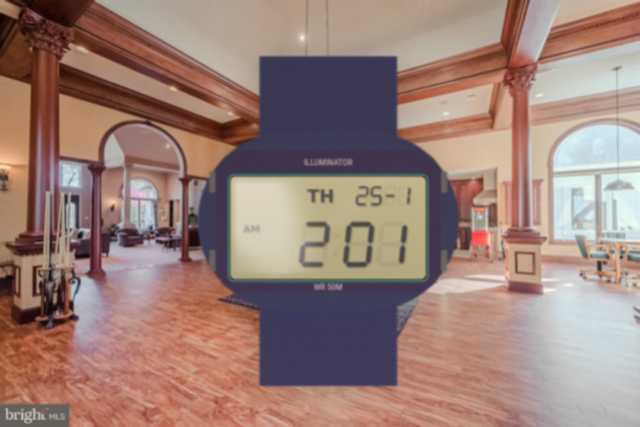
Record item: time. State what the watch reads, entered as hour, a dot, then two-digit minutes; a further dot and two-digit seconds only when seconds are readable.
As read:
2.01
